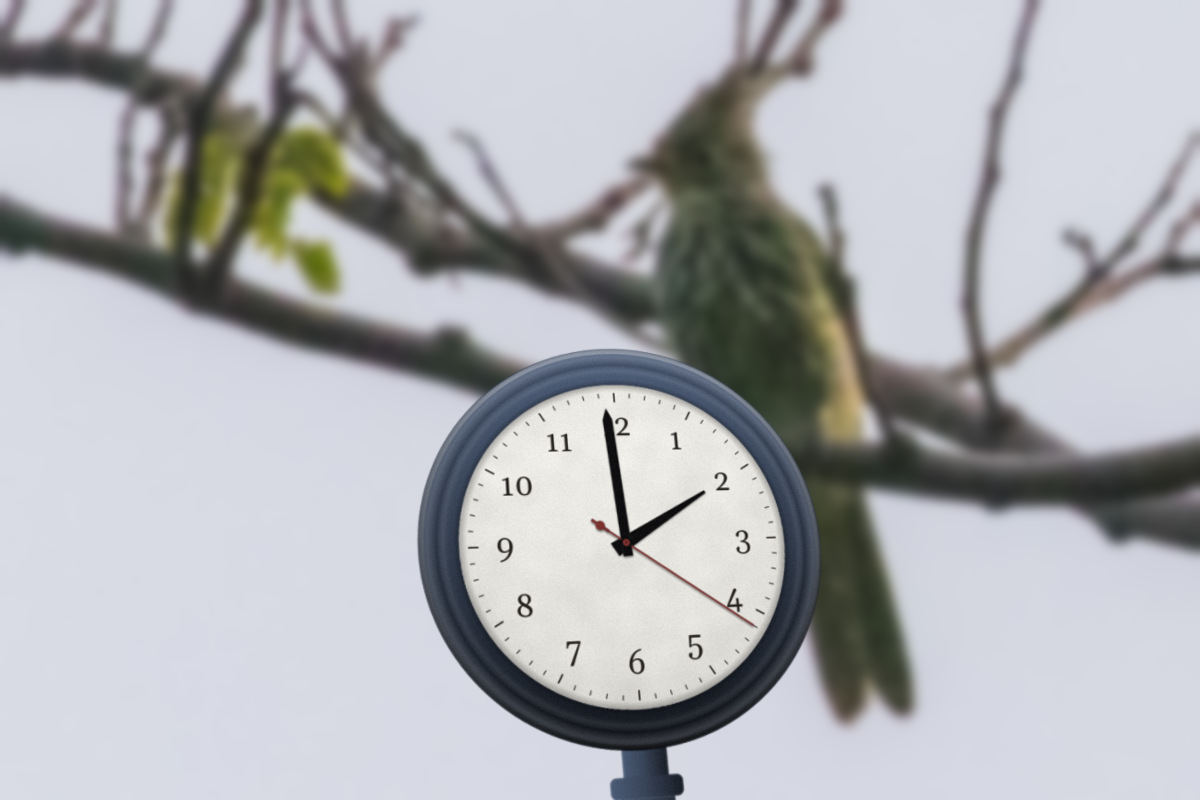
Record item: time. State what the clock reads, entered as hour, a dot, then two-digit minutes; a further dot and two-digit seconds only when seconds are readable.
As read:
1.59.21
